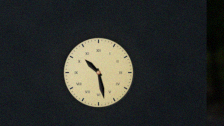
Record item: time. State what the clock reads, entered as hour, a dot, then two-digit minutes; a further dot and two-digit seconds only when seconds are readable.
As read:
10.28
